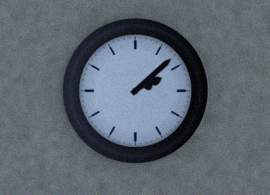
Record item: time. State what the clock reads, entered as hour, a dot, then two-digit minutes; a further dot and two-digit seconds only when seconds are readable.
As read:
2.08
